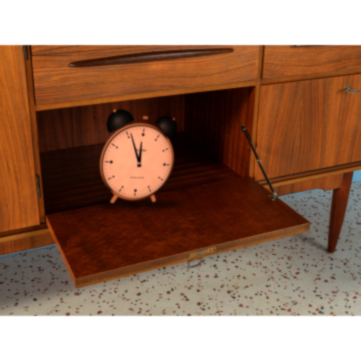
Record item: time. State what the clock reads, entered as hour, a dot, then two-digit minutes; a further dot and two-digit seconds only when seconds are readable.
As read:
11.56
